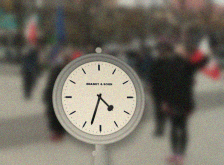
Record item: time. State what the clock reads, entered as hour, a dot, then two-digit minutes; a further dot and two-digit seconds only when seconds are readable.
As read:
4.33
